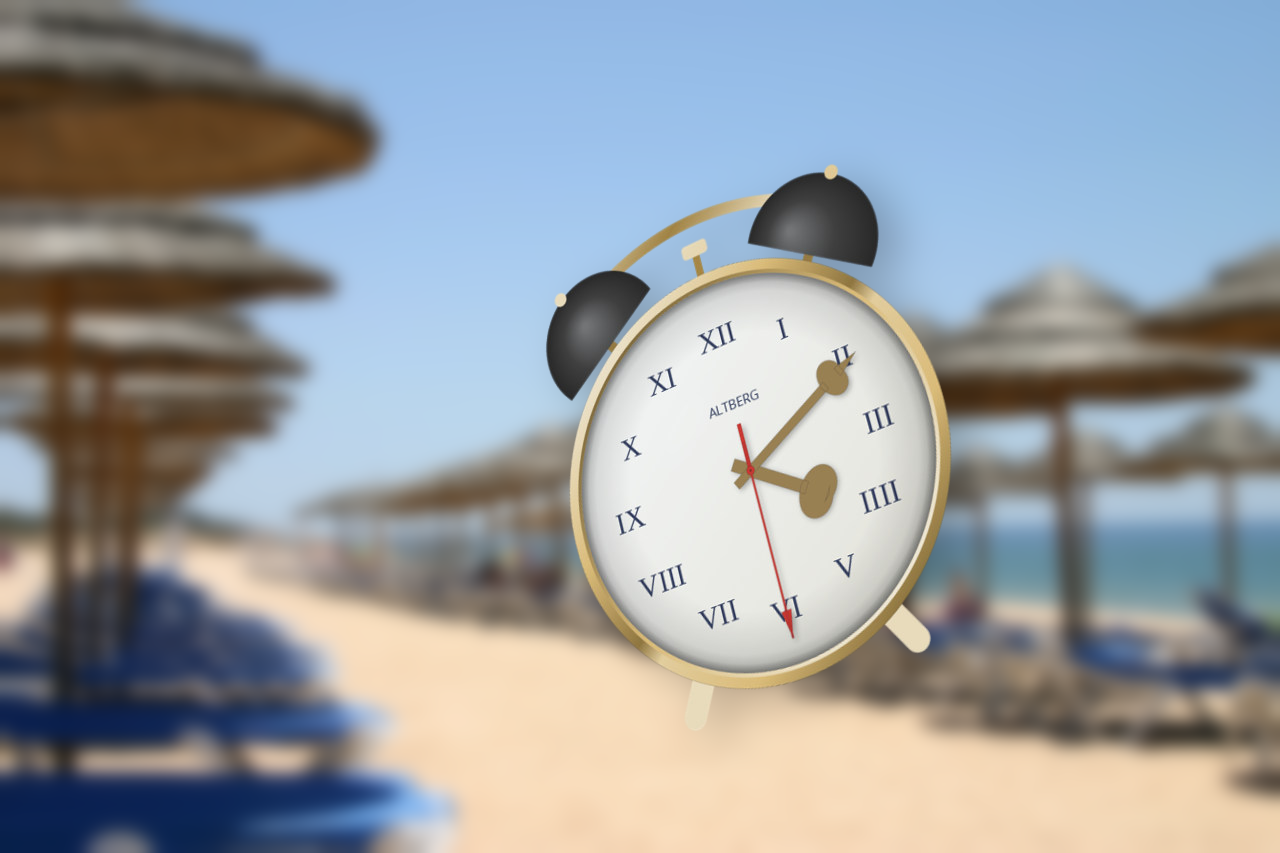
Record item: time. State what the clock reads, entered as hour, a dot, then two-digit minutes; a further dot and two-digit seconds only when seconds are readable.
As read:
4.10.30
